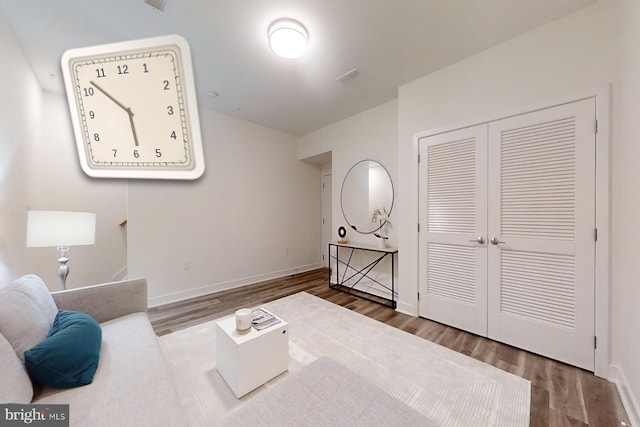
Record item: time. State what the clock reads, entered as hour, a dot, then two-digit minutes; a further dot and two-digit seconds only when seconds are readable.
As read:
5.52
